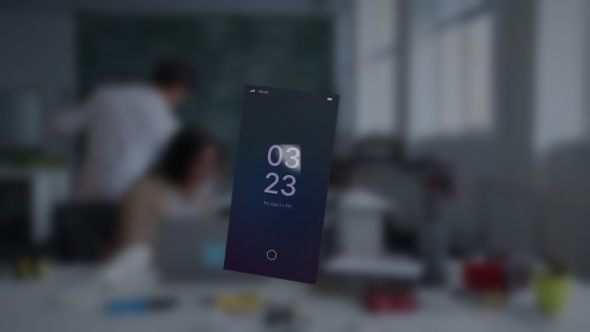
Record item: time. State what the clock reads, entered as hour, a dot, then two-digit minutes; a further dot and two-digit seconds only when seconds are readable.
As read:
3.23
